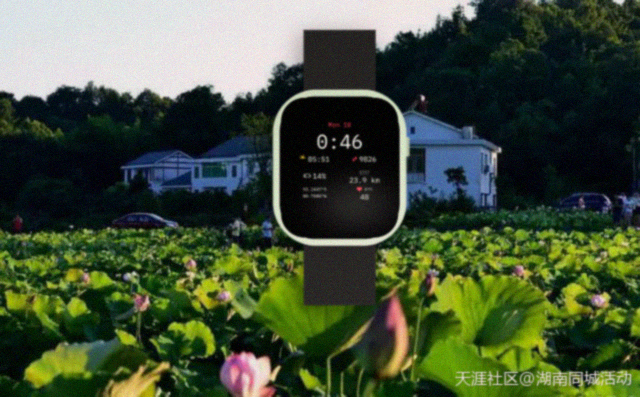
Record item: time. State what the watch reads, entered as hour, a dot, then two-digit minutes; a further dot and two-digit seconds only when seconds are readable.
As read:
0.46
